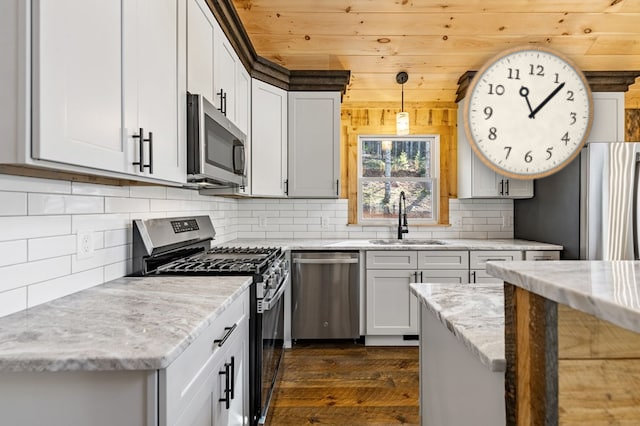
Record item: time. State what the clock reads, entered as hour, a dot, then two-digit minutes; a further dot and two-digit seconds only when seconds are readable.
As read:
11.07
